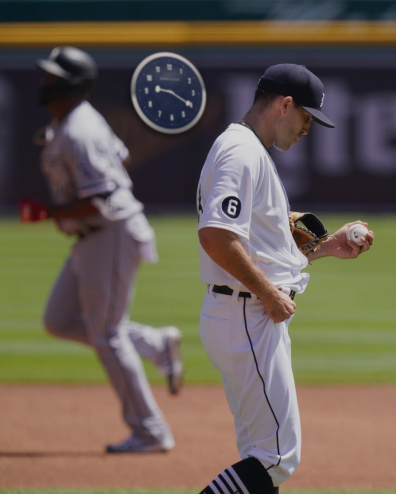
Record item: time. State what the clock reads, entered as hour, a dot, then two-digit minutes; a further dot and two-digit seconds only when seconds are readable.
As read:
9.20
